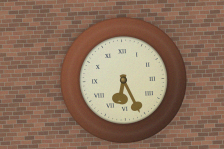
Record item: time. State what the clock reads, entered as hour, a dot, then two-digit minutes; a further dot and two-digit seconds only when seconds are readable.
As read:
6.26
